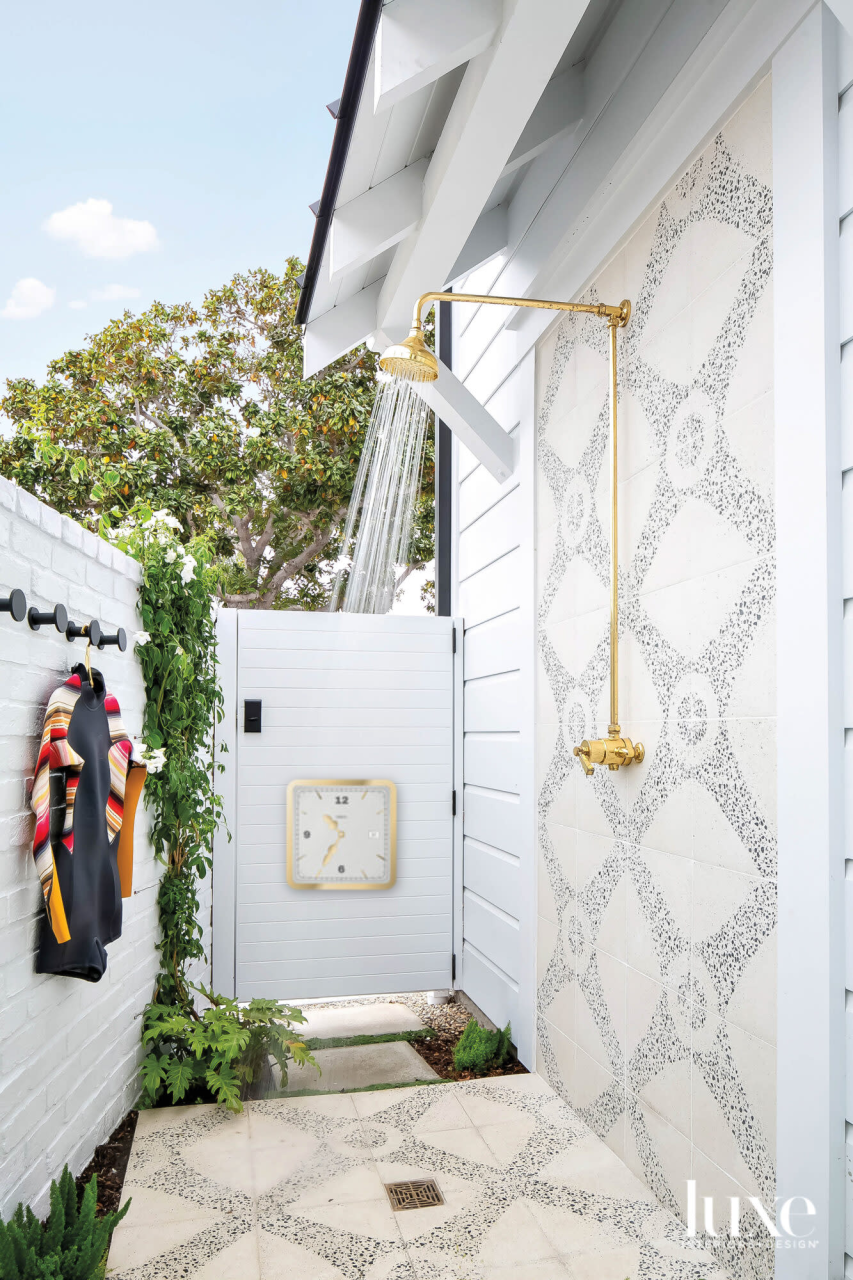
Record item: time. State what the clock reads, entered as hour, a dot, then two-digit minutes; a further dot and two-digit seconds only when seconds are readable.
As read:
10.35
